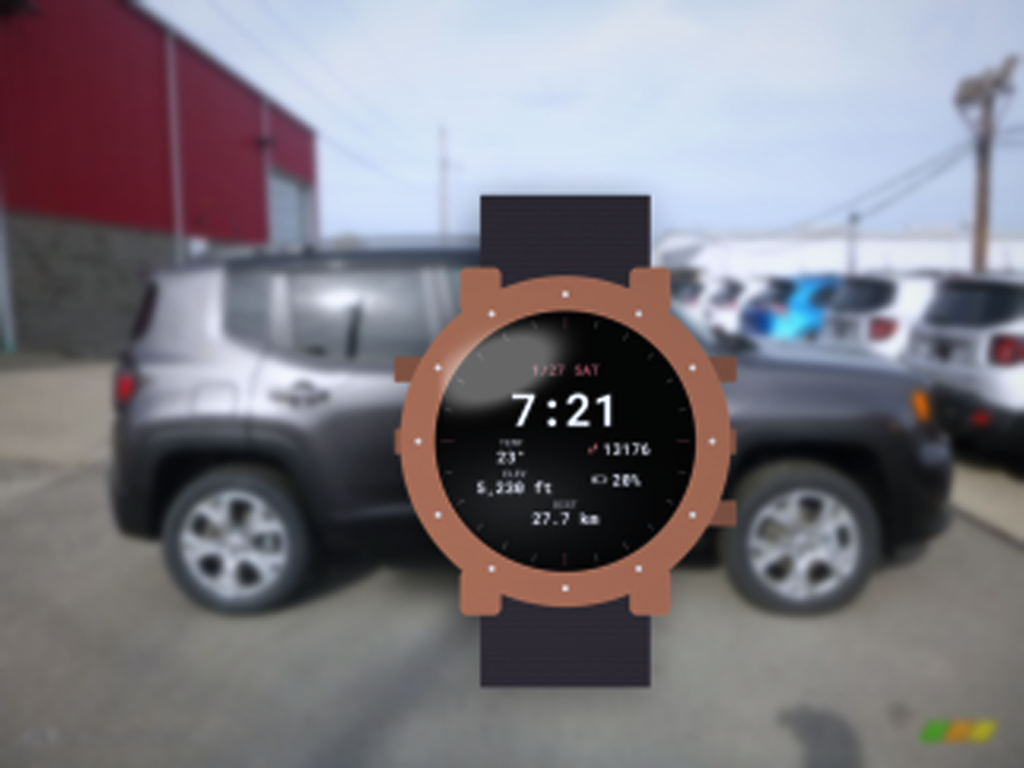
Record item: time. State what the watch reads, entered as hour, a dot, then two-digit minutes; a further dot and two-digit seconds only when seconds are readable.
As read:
7.21
